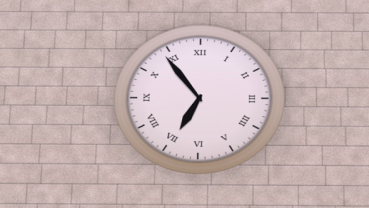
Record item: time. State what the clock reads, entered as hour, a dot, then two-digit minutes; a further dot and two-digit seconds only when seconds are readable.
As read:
6.54
